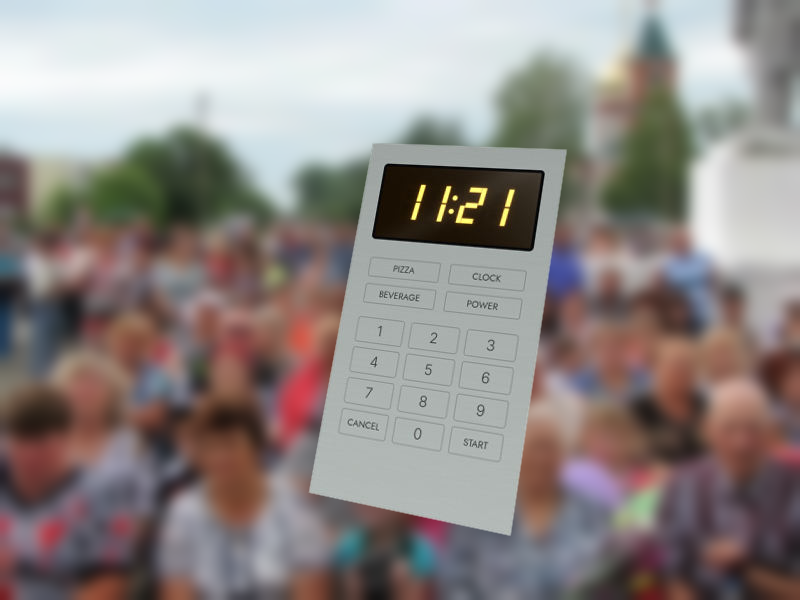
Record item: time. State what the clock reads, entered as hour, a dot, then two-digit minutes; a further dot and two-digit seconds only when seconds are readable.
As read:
11.21
